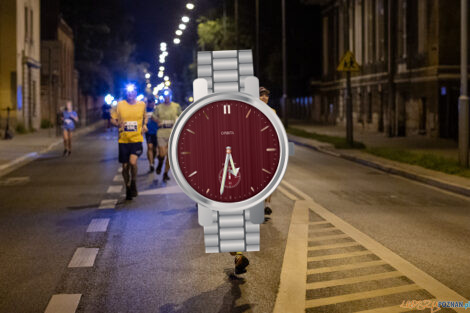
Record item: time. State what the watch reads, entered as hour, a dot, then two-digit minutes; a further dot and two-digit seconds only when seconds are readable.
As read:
5.32
